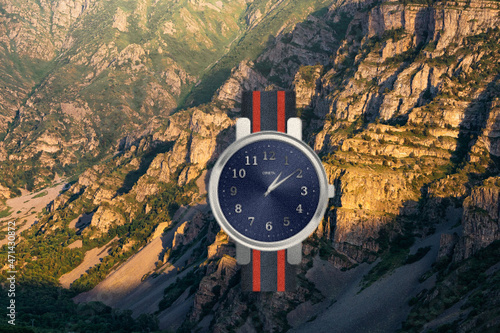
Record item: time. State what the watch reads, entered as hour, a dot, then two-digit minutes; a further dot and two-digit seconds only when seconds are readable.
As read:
1.09
